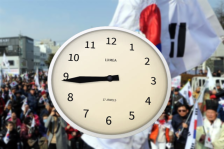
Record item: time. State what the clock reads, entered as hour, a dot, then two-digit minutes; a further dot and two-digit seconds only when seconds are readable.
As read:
8.44
